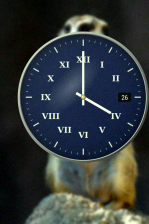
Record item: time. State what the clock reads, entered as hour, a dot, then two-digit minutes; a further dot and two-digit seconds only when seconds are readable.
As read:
4.00
